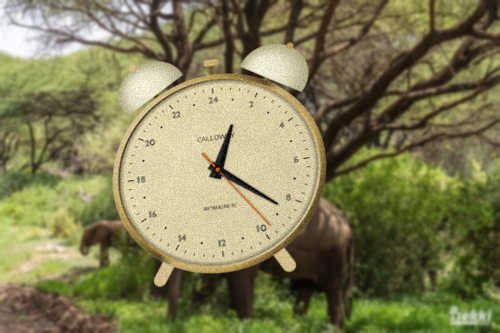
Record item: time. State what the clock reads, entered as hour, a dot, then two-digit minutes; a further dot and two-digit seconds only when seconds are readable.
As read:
1.21.24
